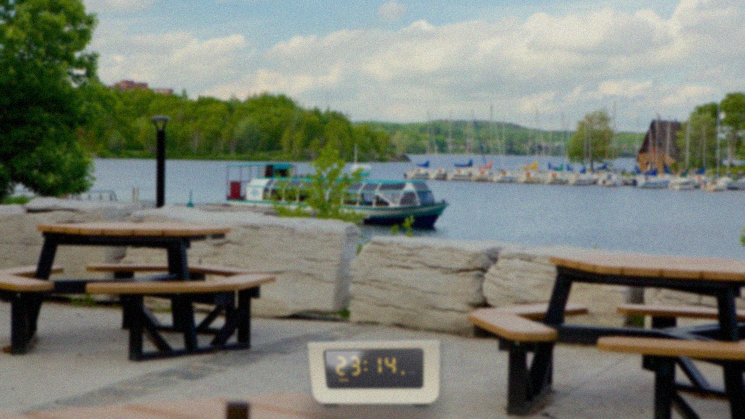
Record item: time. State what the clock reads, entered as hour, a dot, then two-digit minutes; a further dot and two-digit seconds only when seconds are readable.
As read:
23.14
